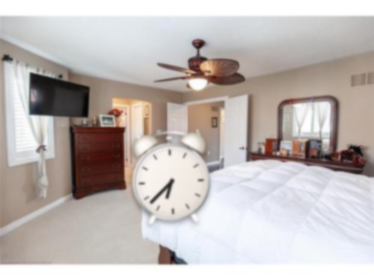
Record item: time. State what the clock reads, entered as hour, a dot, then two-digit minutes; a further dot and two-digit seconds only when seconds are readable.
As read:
6.38
